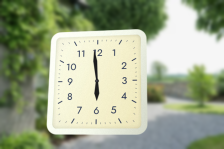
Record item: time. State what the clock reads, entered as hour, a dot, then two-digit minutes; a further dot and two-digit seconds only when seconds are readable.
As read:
5.59
